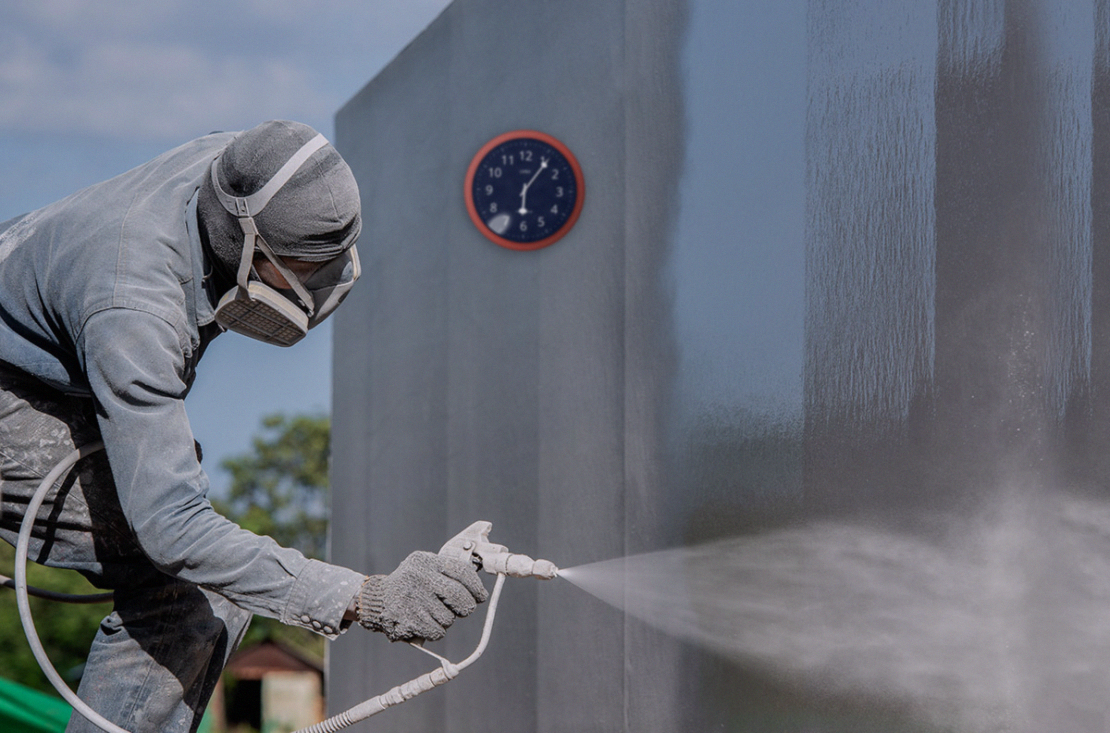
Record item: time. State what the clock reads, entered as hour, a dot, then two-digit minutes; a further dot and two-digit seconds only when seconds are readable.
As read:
6.06
